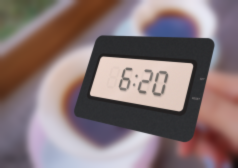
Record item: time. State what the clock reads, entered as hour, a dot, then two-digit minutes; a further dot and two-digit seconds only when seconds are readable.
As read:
6.20
